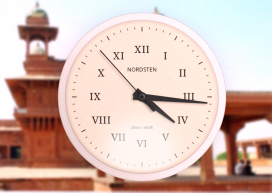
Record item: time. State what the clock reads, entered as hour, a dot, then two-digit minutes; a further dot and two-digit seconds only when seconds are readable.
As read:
4.15.53
